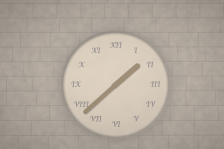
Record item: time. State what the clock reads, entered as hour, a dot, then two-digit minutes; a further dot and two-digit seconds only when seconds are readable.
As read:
1.38
